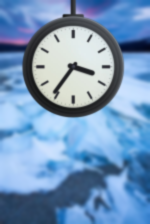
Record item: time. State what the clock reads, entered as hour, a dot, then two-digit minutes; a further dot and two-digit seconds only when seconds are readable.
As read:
3.36
